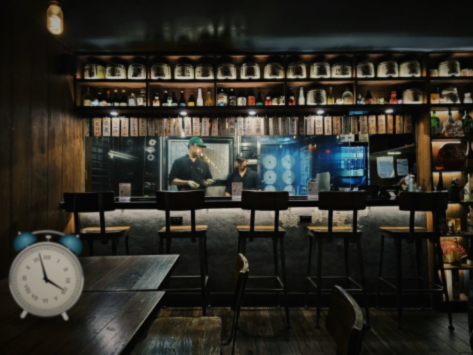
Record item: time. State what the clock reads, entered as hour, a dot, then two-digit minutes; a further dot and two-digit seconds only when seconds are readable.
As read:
3.57
